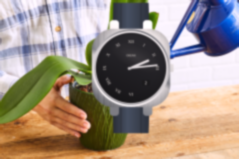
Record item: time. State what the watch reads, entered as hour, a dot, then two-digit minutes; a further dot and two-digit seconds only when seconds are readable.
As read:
2.14
